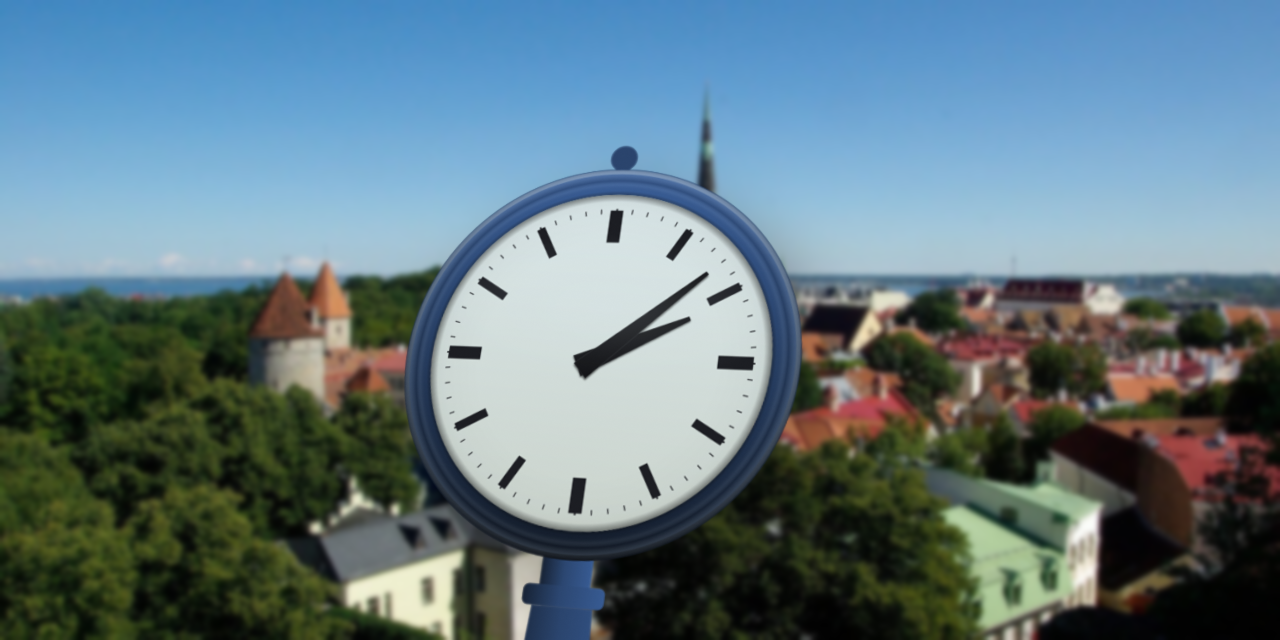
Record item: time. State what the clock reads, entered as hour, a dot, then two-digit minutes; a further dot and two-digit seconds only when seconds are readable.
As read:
2.08
